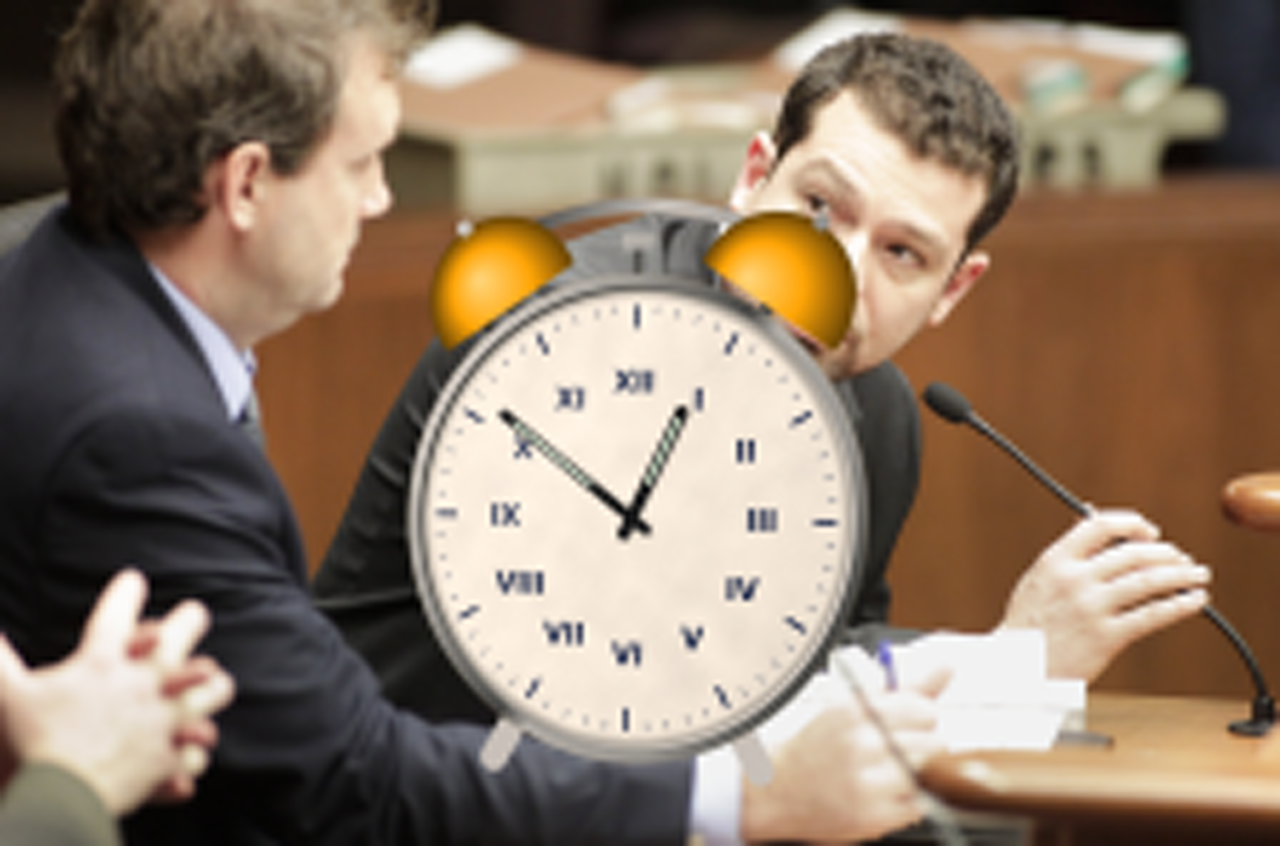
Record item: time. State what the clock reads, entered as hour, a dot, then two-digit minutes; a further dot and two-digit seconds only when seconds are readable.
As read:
12.51
